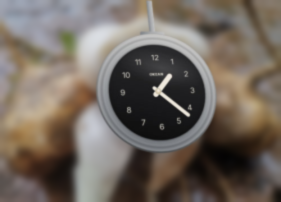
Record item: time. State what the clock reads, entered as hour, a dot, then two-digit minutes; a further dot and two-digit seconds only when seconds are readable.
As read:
1.22
